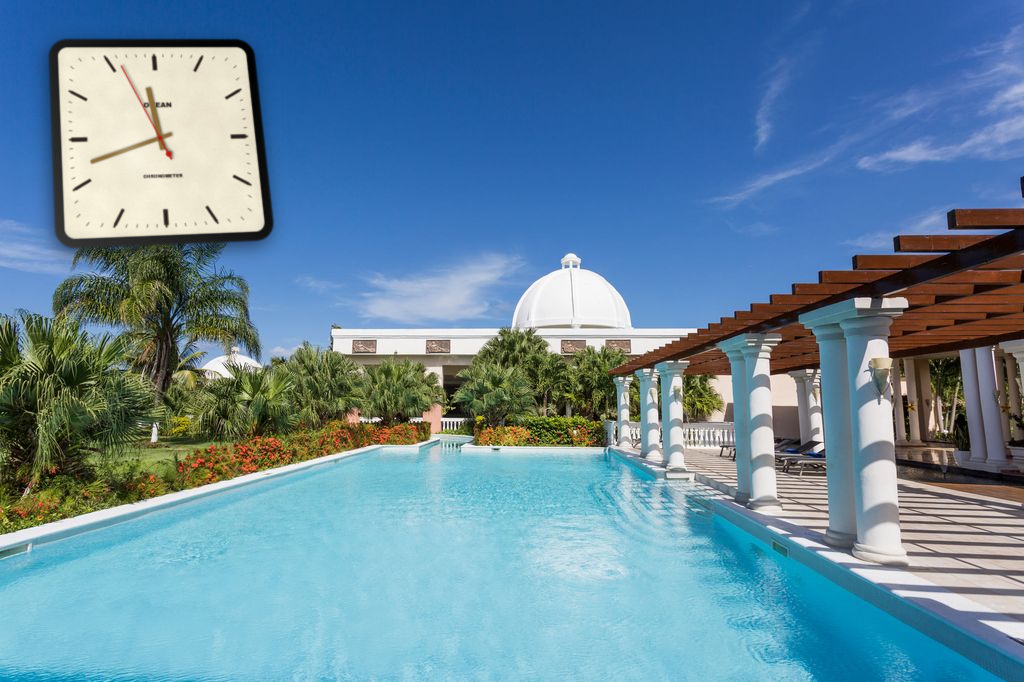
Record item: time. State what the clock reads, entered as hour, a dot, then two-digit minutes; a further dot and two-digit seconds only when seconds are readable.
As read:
11.41.56
